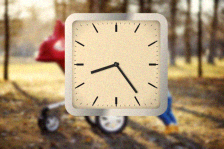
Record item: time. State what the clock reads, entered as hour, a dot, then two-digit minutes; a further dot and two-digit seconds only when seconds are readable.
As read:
8.24
